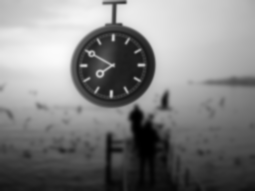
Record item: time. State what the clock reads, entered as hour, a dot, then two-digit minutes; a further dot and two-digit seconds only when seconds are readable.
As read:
7.50
